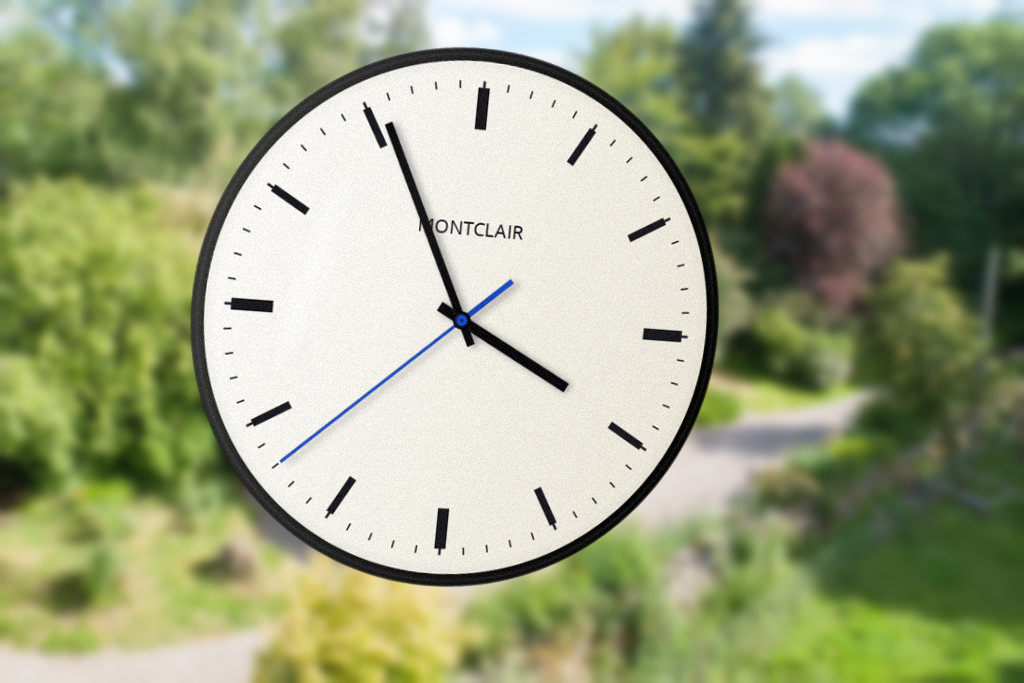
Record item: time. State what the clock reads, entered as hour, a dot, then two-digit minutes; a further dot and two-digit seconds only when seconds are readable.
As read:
3.55.38
